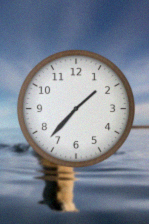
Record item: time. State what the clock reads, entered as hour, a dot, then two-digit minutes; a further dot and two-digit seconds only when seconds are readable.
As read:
1.37
